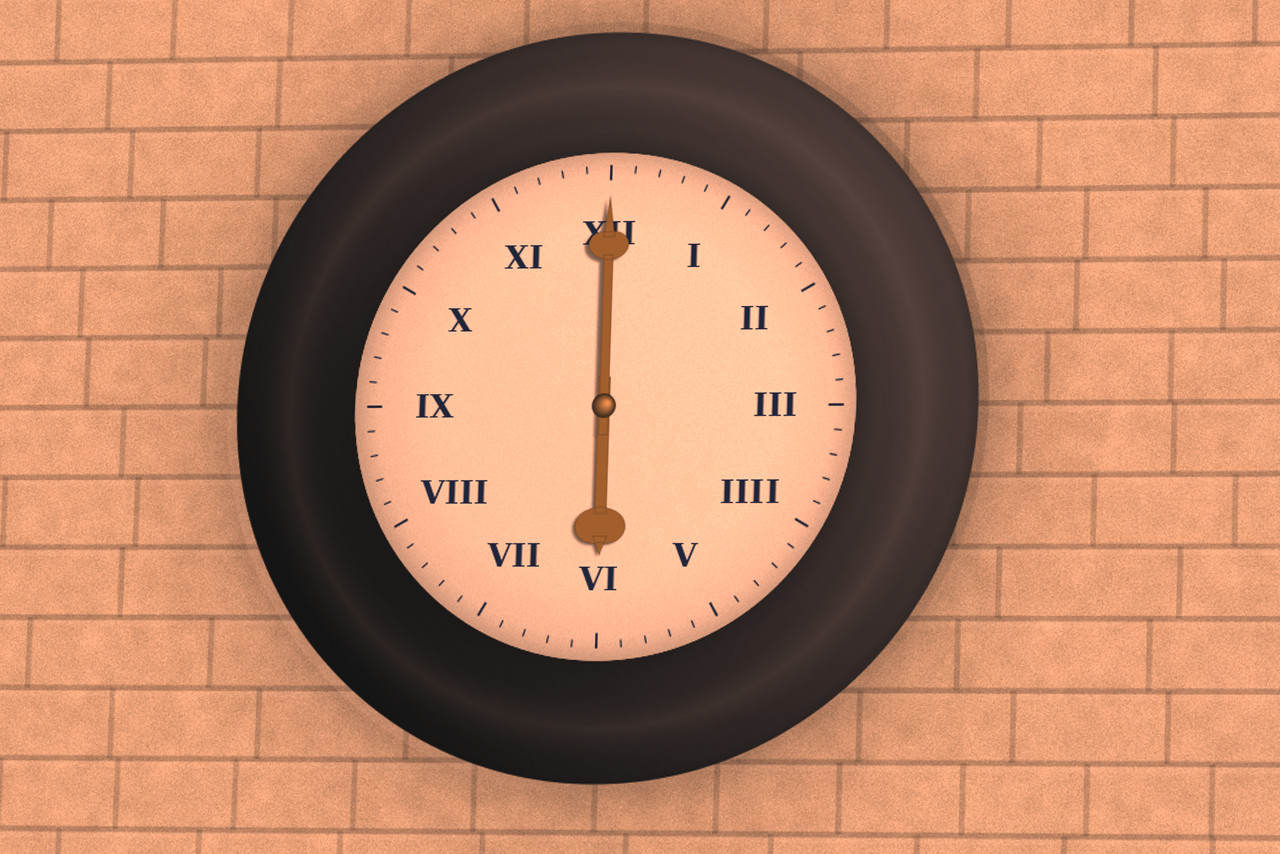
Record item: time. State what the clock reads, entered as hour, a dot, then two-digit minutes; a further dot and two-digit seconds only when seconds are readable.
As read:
6.00
